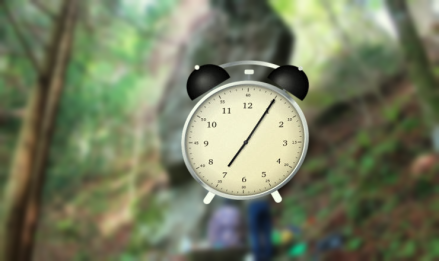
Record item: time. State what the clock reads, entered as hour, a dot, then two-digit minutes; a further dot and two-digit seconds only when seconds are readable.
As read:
7.05
